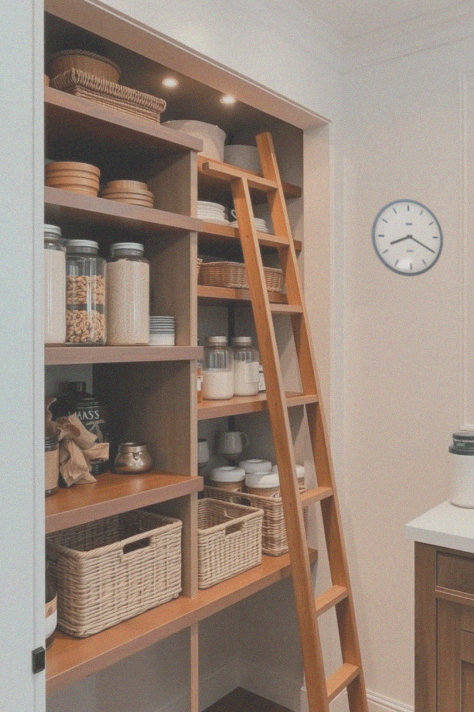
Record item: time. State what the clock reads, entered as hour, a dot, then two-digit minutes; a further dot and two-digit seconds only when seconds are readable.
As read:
8.20
